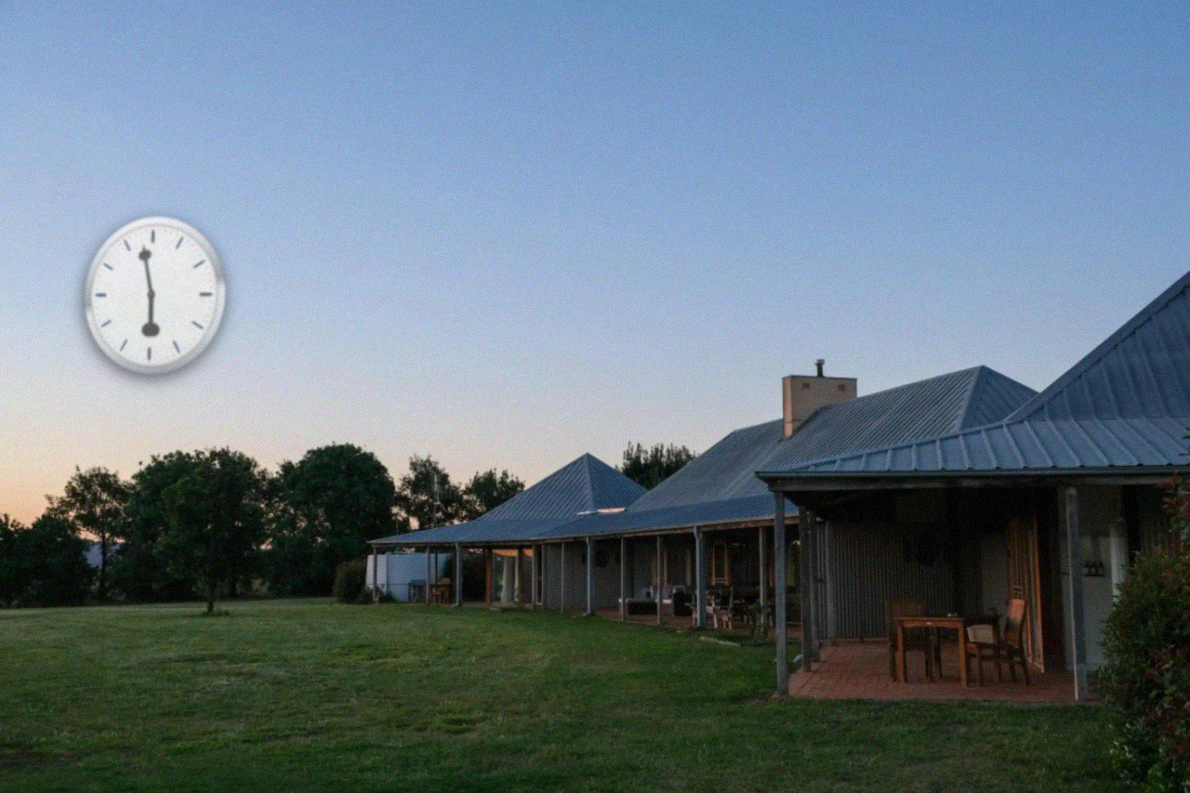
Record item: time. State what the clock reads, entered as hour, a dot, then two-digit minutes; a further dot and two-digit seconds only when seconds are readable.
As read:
5.58
